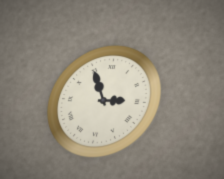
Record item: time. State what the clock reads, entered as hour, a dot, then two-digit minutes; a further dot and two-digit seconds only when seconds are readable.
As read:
2.55
